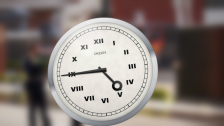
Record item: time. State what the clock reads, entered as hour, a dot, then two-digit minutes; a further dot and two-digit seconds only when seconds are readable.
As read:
4.45
